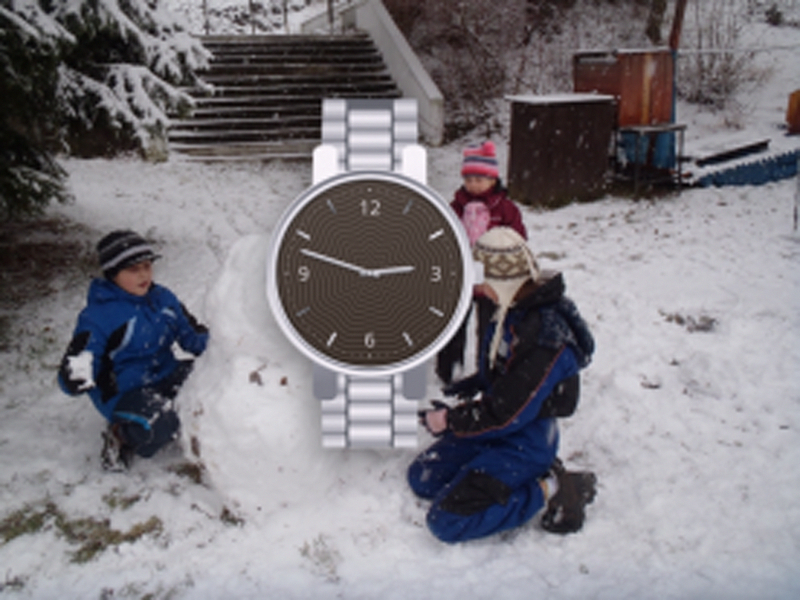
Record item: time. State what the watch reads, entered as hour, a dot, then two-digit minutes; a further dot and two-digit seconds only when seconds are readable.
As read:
2.48
